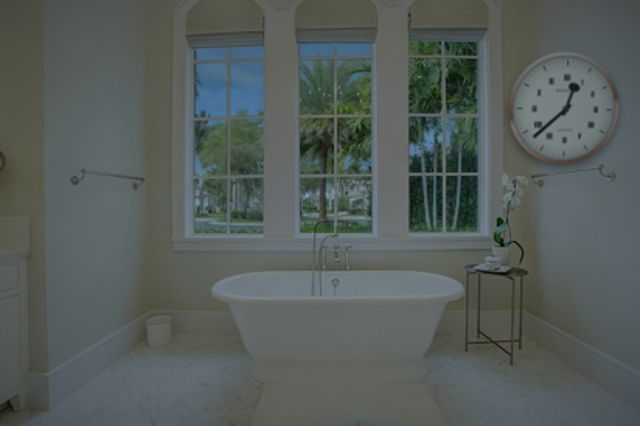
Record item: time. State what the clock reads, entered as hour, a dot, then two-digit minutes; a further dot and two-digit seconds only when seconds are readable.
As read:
12.38
